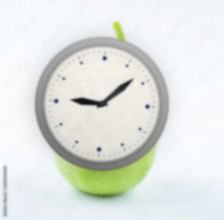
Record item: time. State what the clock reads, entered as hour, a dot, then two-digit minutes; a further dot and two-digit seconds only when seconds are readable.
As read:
9.08
